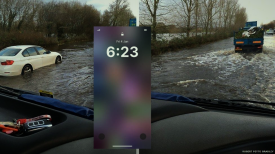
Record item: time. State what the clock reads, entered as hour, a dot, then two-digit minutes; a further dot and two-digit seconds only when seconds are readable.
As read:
6.23
